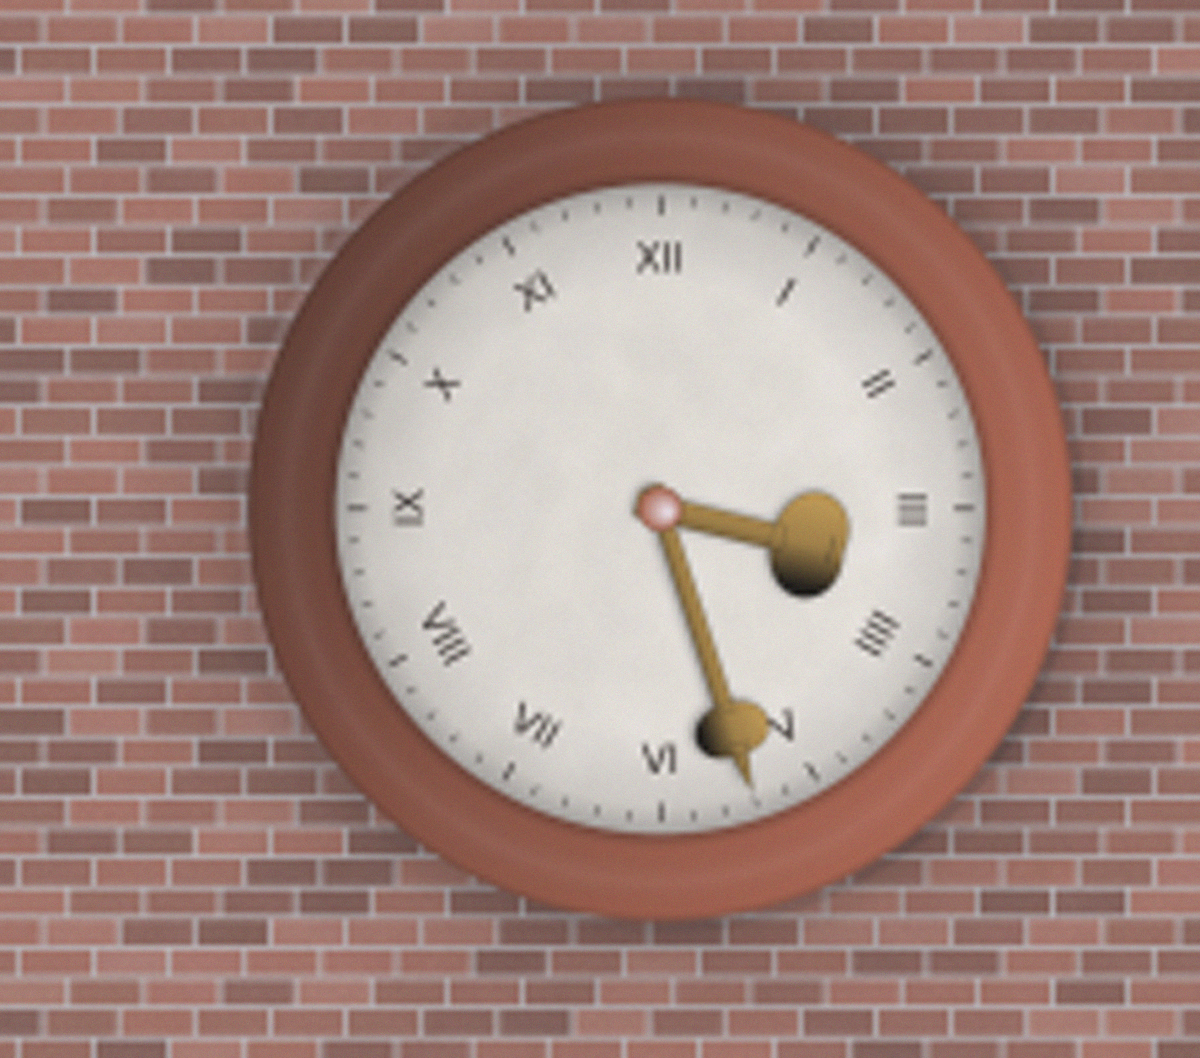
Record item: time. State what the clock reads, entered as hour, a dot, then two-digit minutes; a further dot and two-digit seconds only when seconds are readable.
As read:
3.27
